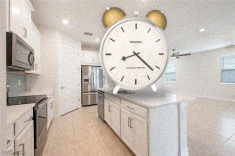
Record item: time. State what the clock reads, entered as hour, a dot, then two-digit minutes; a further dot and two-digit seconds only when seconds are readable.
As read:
8.22
